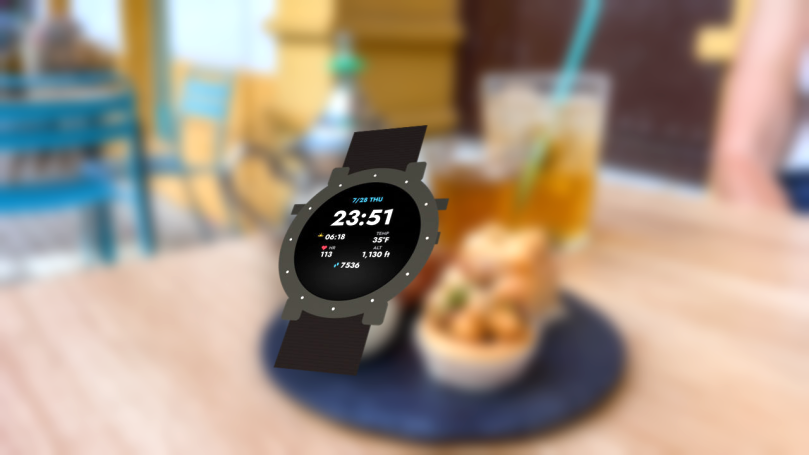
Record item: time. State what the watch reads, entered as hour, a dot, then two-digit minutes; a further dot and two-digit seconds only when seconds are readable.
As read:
23.51
